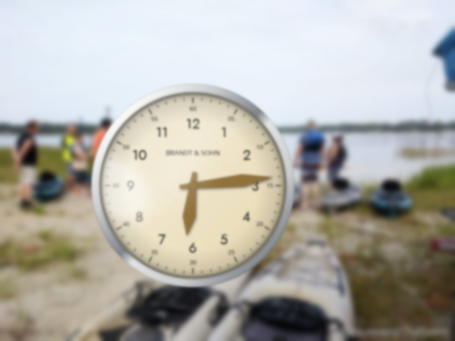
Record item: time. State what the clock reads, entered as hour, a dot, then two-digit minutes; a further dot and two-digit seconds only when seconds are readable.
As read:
6.14
